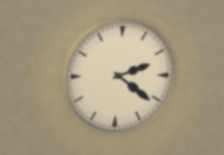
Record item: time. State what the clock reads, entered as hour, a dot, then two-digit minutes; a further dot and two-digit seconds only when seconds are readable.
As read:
2.21
